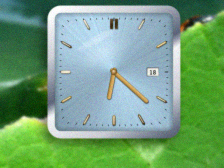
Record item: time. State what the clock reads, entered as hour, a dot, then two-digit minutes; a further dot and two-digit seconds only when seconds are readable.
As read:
6.22
